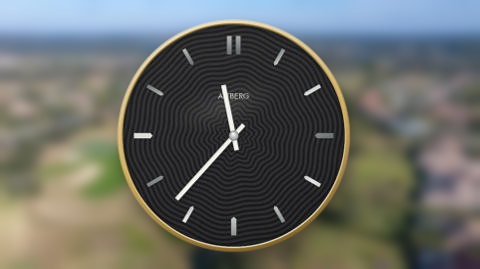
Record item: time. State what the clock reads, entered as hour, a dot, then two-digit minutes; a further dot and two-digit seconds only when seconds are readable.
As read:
11.37
